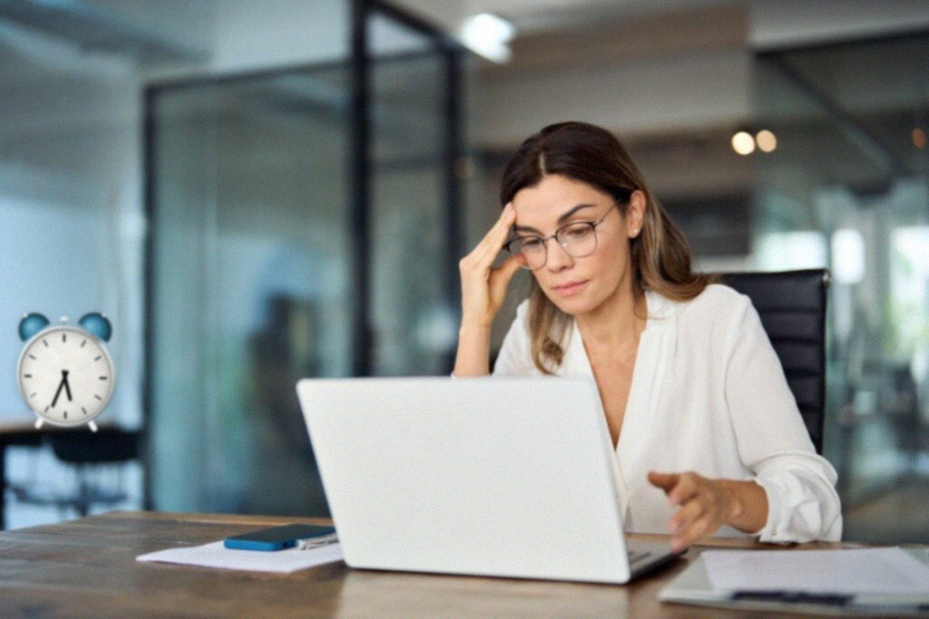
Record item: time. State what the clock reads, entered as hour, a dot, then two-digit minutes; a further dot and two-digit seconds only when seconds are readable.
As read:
5.34
